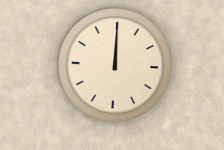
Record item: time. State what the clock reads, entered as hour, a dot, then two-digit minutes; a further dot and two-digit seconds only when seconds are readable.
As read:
12.00
